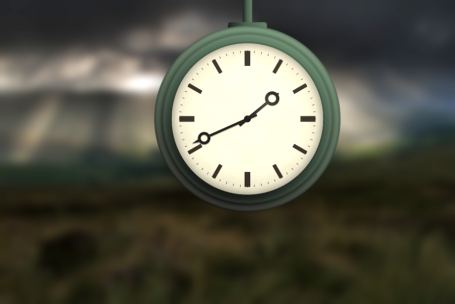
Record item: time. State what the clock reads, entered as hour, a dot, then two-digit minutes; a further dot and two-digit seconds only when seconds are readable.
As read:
1.41
